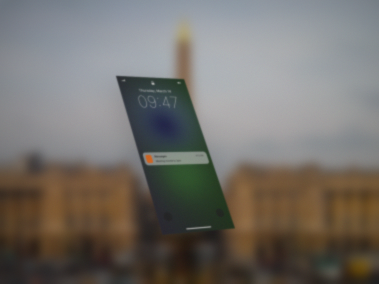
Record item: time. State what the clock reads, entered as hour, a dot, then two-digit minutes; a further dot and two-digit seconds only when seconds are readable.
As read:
9.47
